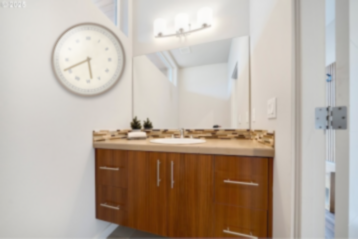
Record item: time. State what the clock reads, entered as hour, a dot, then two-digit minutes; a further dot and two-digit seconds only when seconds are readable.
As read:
5.41
